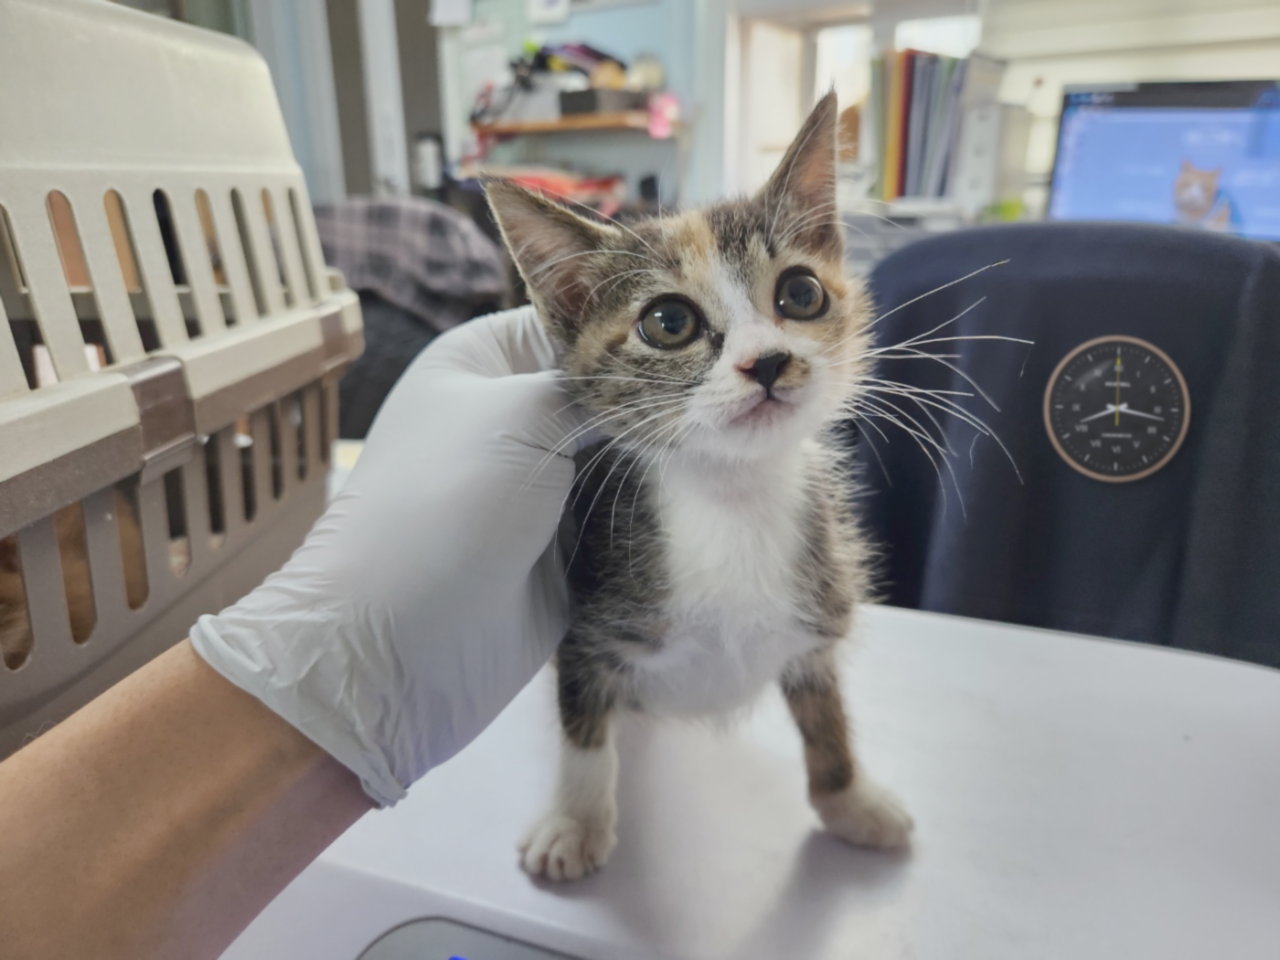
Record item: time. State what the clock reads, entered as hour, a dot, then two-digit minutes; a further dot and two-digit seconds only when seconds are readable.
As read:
8.17.00
